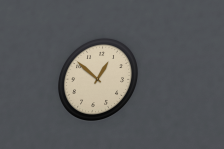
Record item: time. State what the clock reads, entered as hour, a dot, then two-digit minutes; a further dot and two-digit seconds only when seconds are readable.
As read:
12.51
